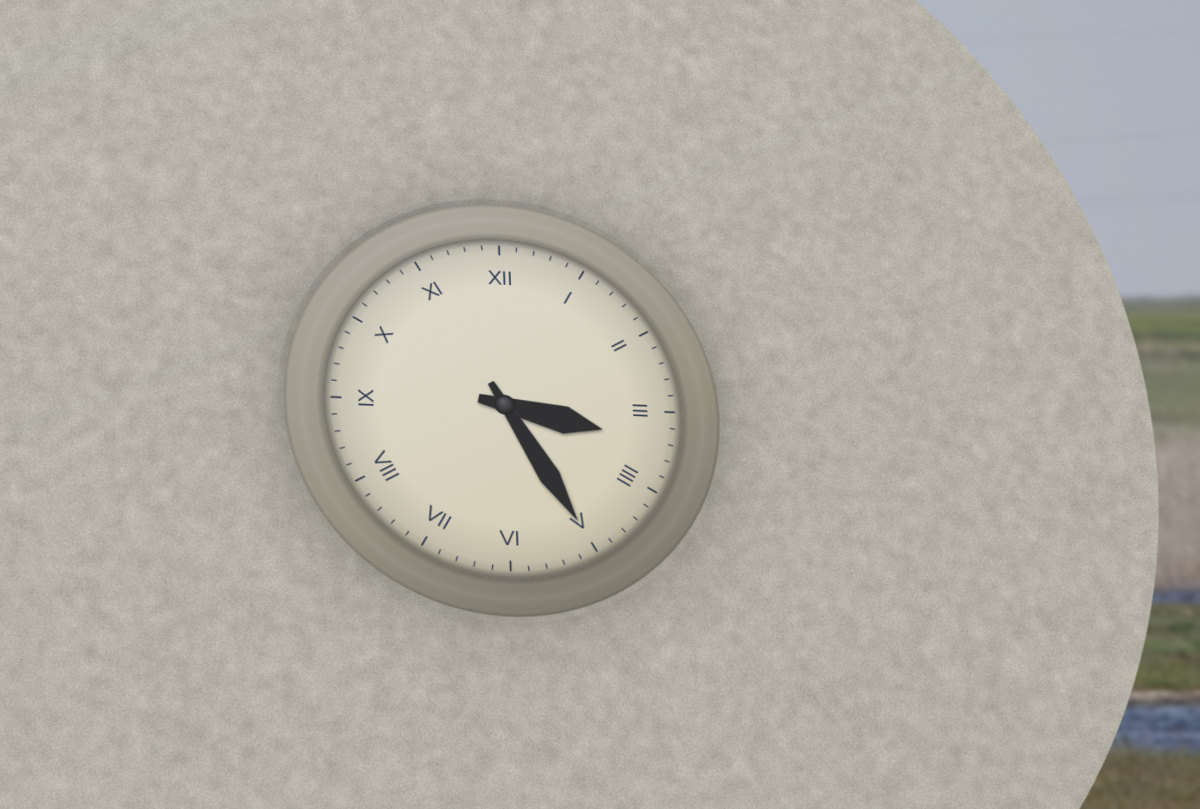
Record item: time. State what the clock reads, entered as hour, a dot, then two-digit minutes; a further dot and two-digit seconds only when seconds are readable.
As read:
3.25
